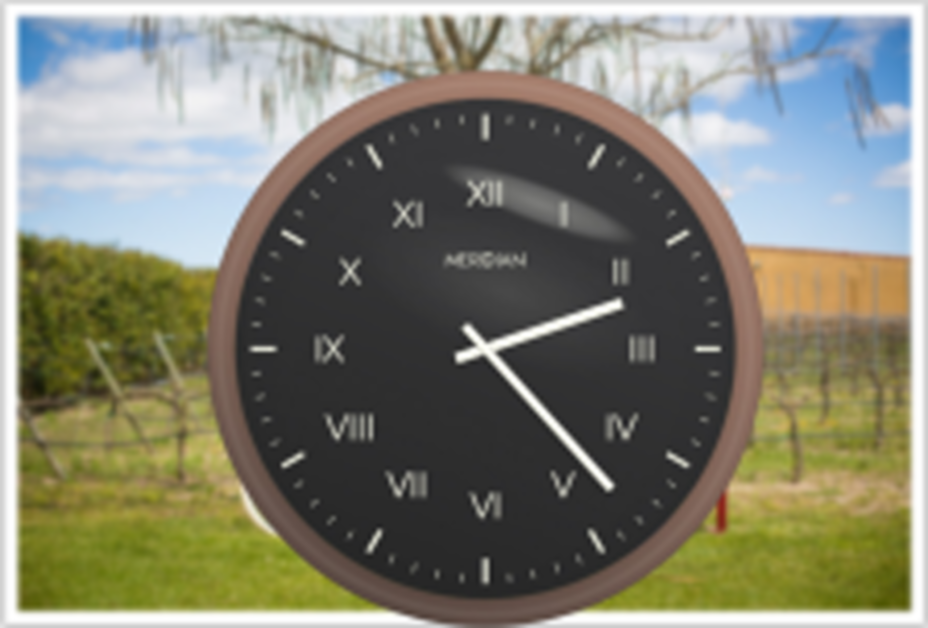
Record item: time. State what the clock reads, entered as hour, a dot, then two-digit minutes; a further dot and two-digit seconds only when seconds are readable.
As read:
2.23
